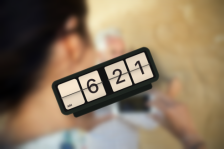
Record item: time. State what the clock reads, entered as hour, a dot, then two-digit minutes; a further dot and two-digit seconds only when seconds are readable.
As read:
6.21
